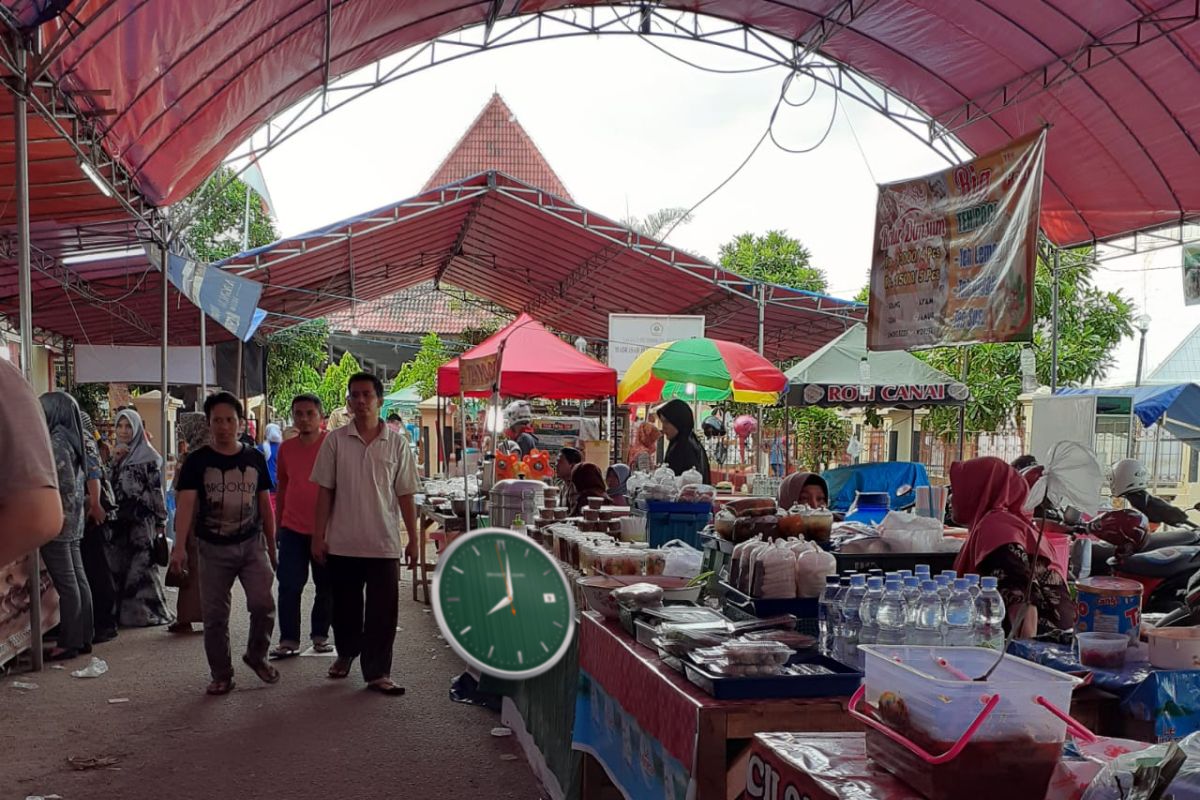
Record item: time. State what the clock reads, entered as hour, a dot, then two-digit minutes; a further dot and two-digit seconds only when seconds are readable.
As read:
8.00.59
